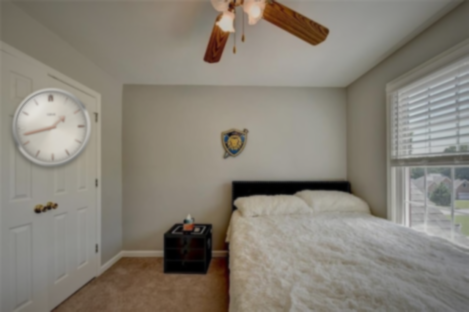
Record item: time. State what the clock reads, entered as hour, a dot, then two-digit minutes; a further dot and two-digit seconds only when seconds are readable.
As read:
1.43
